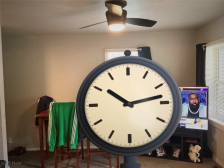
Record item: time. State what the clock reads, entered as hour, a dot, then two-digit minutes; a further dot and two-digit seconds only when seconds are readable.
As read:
10.13
